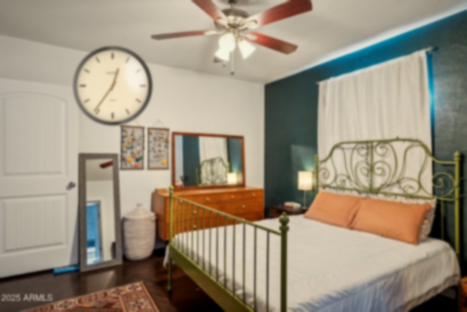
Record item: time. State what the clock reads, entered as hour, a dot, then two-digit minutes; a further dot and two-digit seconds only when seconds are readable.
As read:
12.36
